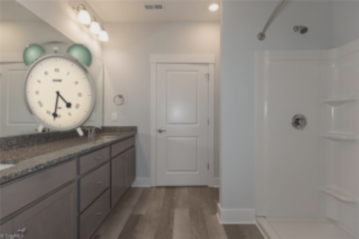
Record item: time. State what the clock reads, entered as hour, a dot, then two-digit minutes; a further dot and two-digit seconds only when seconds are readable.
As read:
4.32
